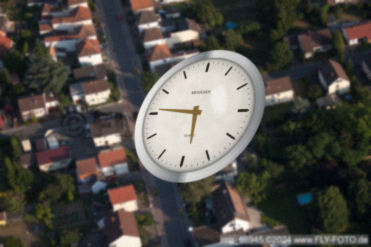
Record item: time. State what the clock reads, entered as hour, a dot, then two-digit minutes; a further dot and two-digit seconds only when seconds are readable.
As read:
5.46
